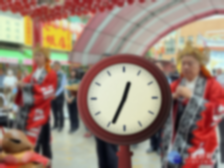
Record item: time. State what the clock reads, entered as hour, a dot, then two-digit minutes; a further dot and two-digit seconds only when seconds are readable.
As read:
12.34
